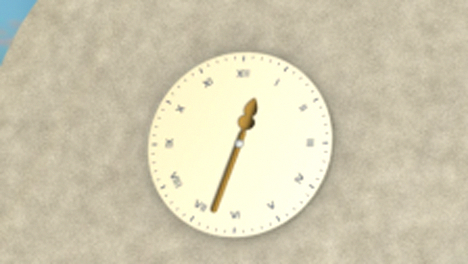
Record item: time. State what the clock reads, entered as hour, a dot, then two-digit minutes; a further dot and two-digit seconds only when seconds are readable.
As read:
12.33
